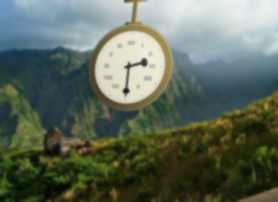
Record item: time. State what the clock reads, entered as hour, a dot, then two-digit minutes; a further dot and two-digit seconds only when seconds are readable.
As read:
2.30
